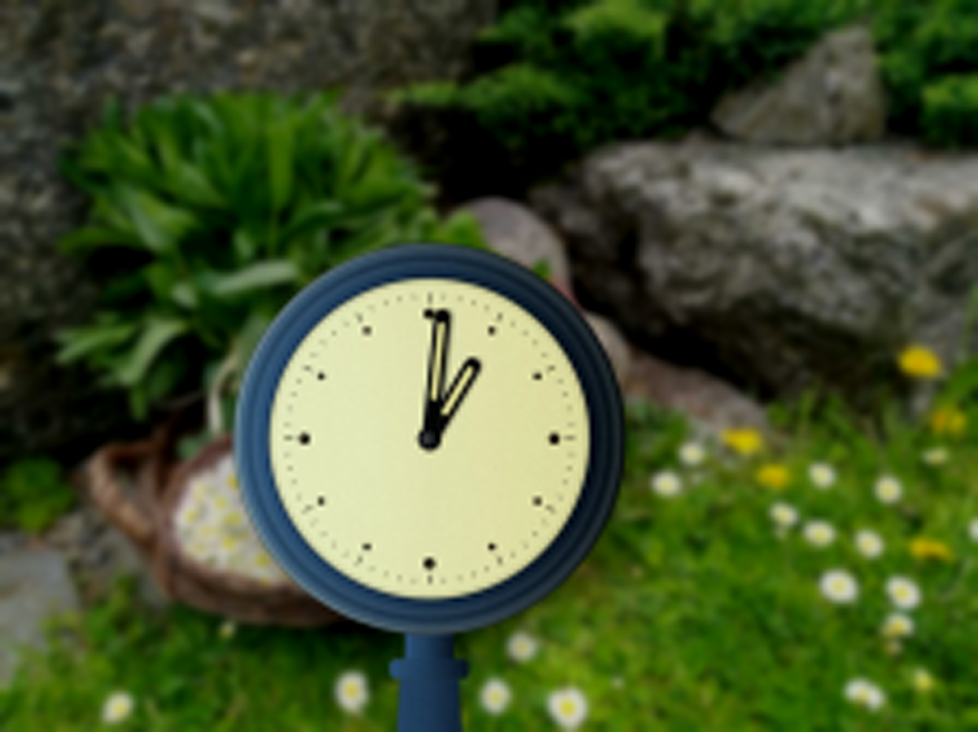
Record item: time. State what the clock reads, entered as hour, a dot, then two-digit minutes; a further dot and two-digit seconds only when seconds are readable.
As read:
1.01
